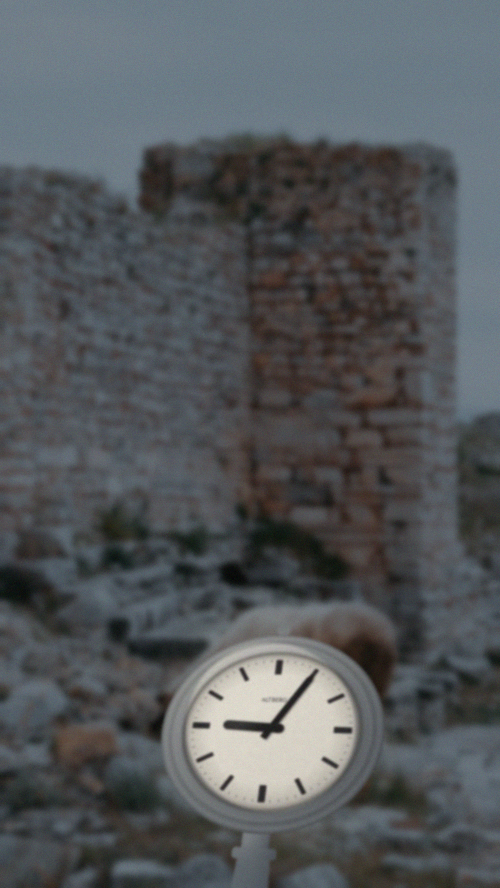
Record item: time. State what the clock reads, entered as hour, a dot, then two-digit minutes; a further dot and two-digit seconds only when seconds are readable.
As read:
9.05
